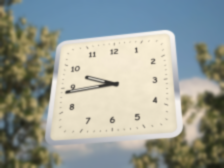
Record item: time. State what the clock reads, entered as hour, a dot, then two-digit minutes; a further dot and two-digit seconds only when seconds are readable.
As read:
9.44
